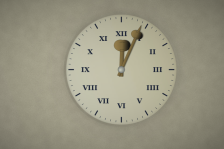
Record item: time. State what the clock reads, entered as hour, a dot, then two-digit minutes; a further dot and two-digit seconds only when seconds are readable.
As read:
12.04
